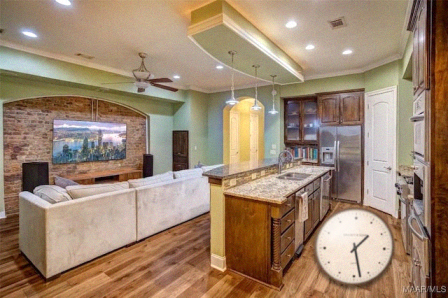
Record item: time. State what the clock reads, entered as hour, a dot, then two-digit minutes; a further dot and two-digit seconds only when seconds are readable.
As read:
1.28
